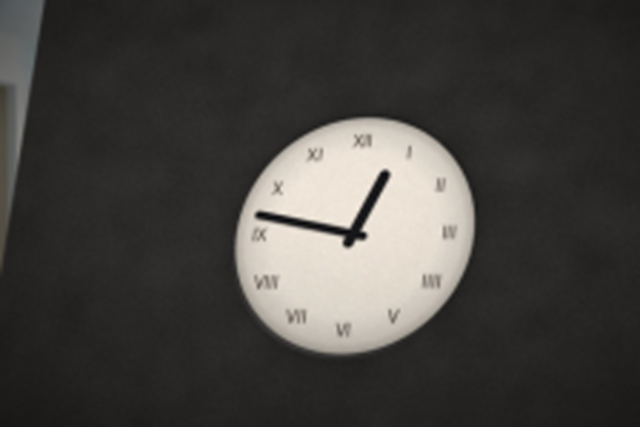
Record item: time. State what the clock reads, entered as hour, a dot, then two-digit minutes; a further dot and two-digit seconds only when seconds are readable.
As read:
12.47
